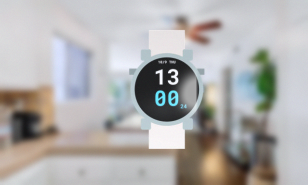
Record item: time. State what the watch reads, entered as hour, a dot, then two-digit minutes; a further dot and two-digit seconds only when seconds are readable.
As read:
13.00
